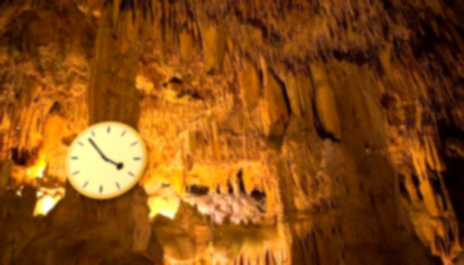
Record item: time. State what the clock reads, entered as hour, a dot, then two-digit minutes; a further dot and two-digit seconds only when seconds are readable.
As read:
3.53
